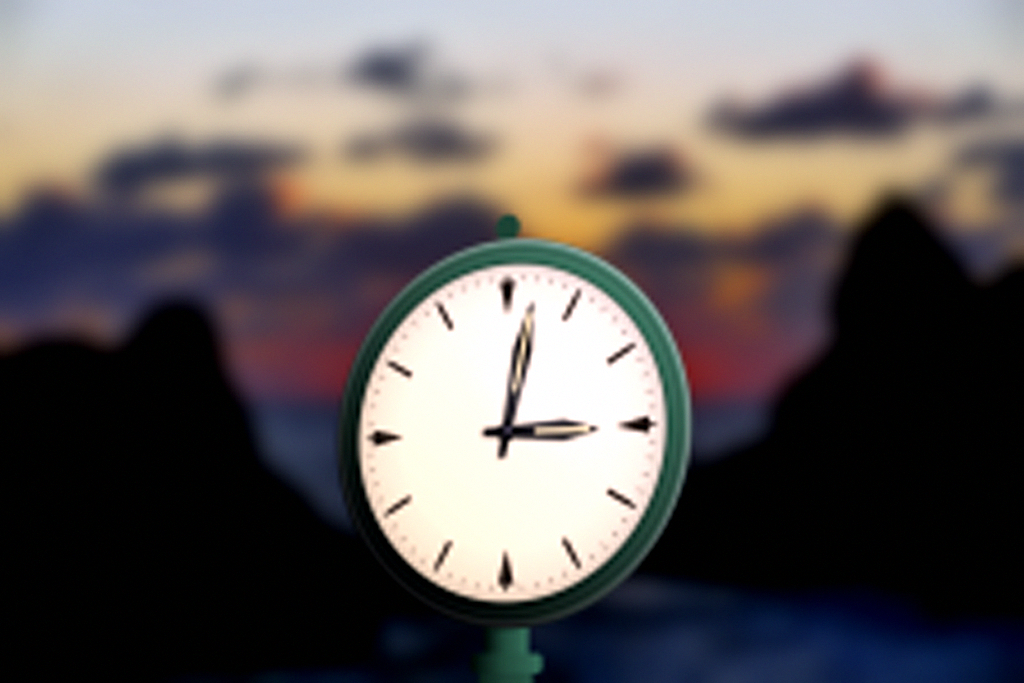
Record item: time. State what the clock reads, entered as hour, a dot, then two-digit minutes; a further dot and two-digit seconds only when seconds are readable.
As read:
3.02
